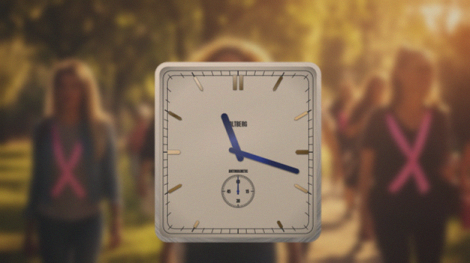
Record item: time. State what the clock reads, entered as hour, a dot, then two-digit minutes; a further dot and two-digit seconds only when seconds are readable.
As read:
11.18
